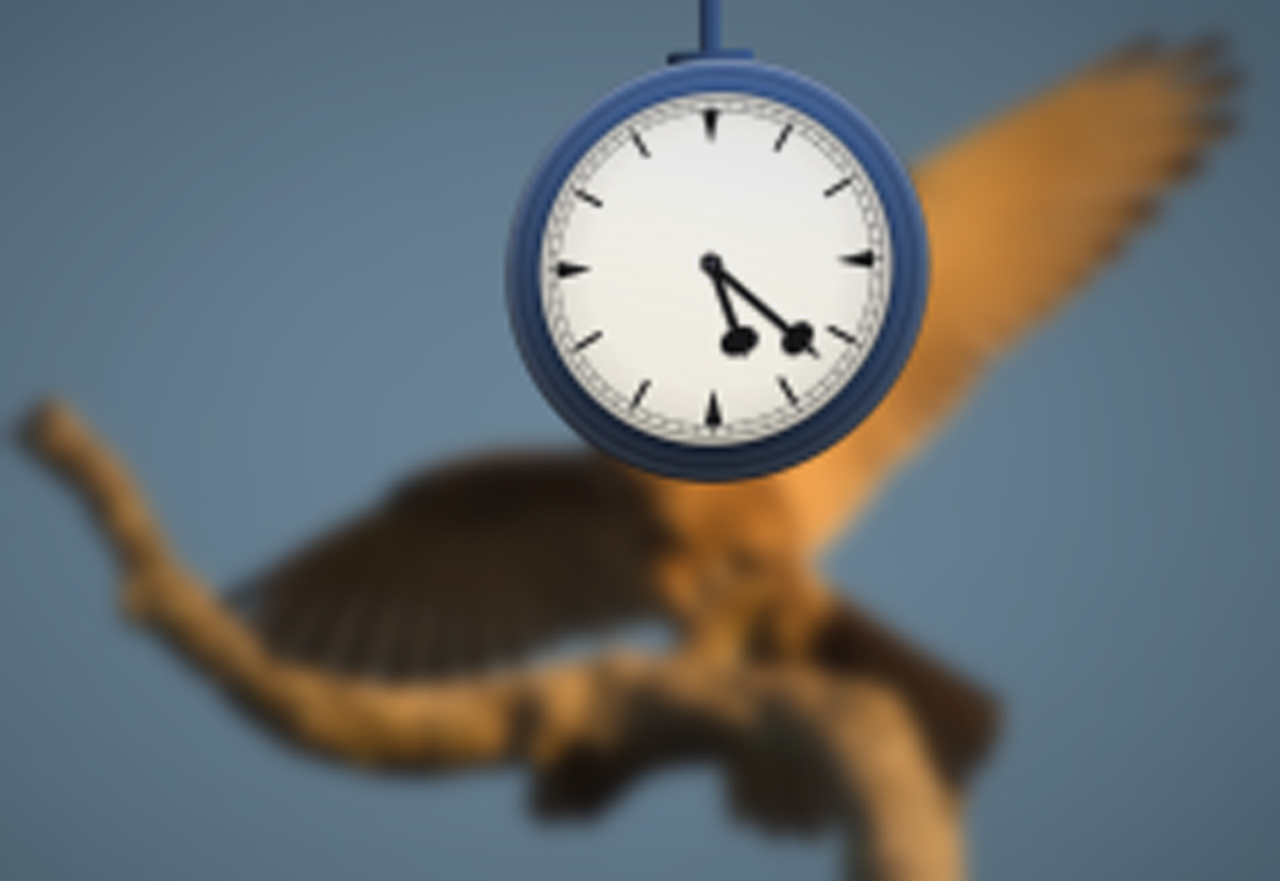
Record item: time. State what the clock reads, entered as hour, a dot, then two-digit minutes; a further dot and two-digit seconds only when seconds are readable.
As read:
5.22
